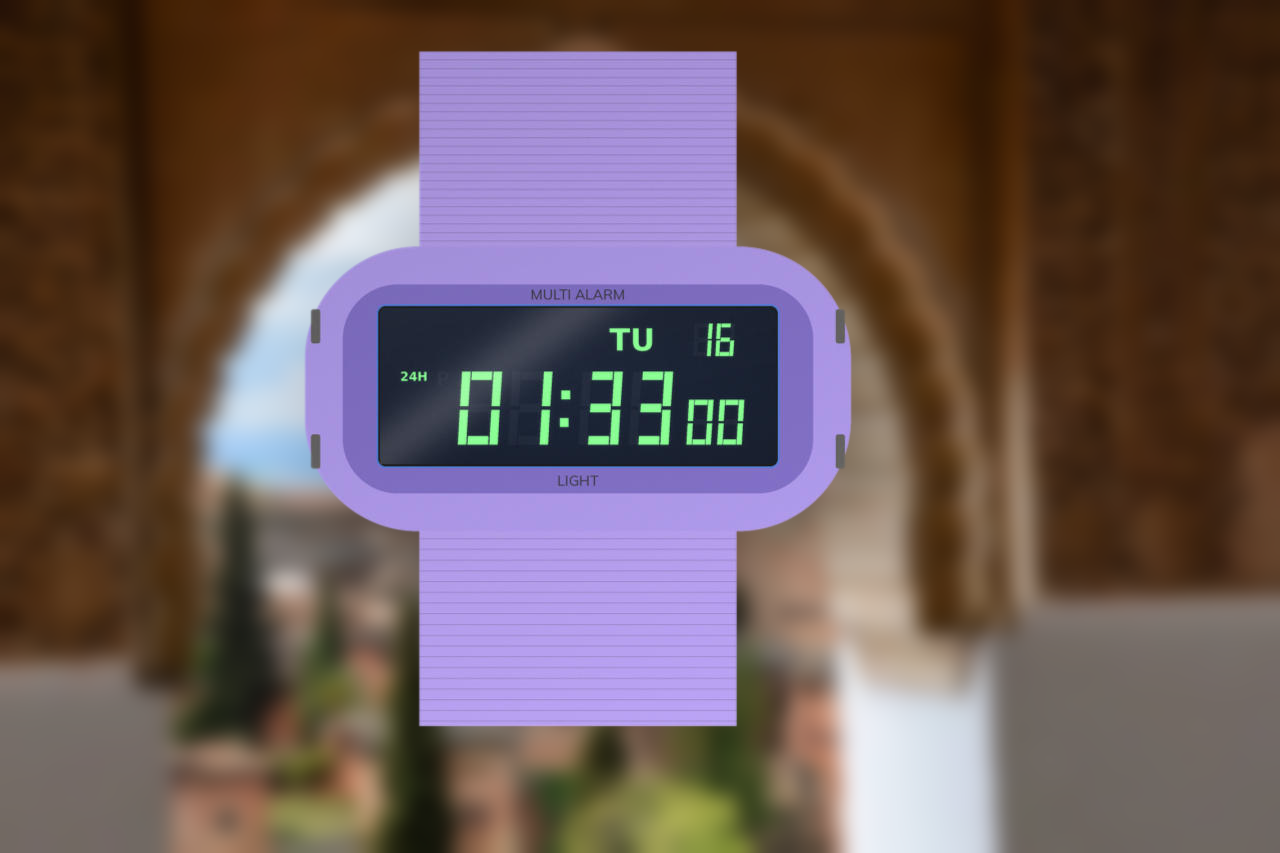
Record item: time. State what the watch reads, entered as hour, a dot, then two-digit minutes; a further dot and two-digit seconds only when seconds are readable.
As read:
1.33.00
